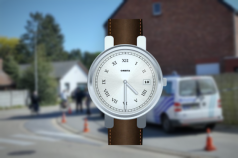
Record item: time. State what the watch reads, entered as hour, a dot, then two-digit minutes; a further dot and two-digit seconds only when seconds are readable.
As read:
4.30
